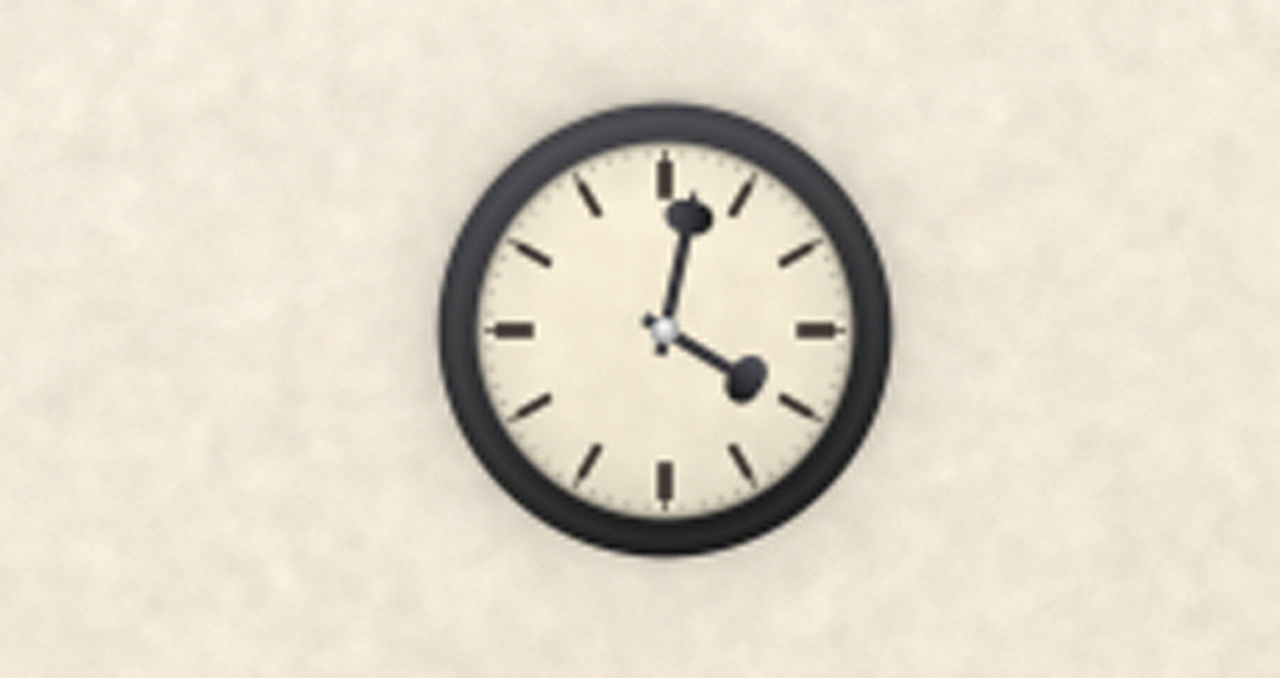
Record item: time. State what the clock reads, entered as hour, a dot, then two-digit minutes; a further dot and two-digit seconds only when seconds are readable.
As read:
4.02
